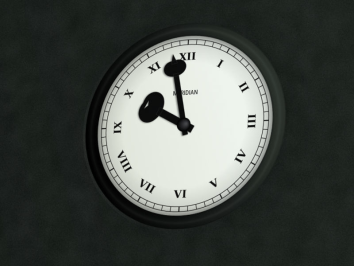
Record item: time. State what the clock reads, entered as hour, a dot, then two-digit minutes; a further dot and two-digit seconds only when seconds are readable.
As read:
9.58
